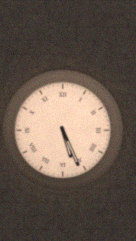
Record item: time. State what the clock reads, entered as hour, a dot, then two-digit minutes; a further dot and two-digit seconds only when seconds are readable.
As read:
5.26
